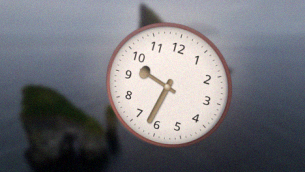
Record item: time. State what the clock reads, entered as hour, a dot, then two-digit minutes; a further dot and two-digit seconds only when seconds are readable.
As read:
9.32
